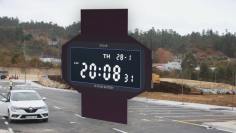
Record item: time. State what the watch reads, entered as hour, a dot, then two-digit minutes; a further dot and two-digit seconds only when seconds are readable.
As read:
20.08.31
